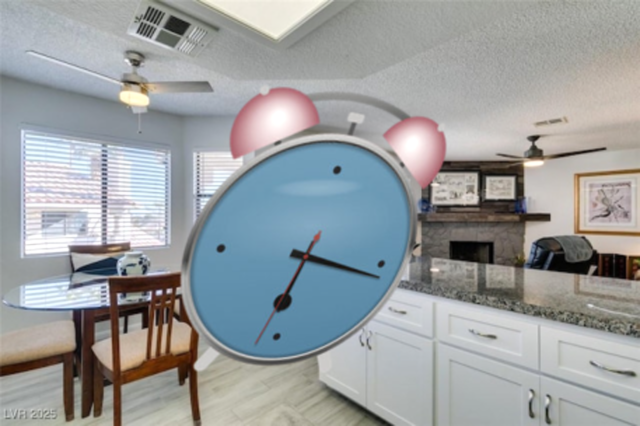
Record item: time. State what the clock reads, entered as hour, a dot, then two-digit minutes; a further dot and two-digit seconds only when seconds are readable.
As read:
6.16.32
